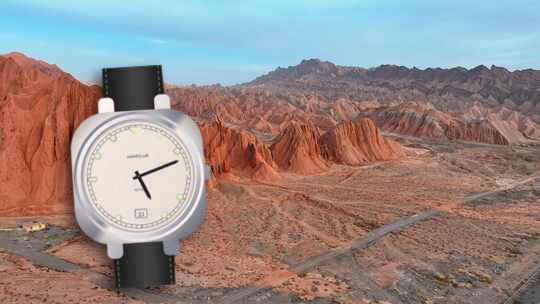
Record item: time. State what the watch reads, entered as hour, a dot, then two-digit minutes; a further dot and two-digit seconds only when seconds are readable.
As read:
5.12
